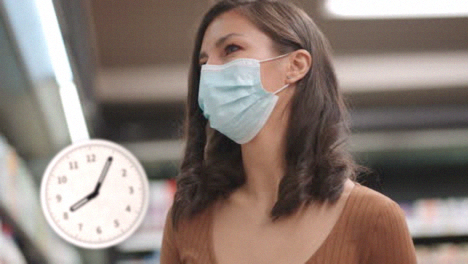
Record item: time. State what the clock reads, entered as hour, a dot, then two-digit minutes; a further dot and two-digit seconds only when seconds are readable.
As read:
8.05
